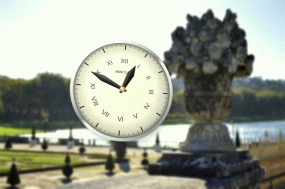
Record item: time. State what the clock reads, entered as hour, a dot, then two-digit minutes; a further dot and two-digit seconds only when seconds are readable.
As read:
12.49
